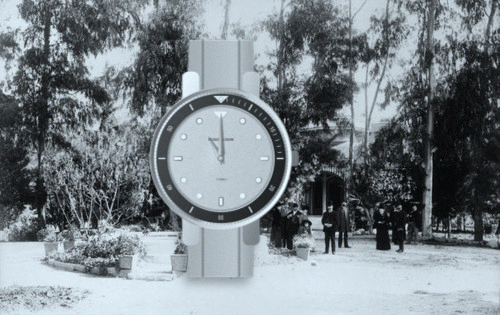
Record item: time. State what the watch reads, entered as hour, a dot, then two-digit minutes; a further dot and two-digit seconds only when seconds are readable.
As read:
11.00
